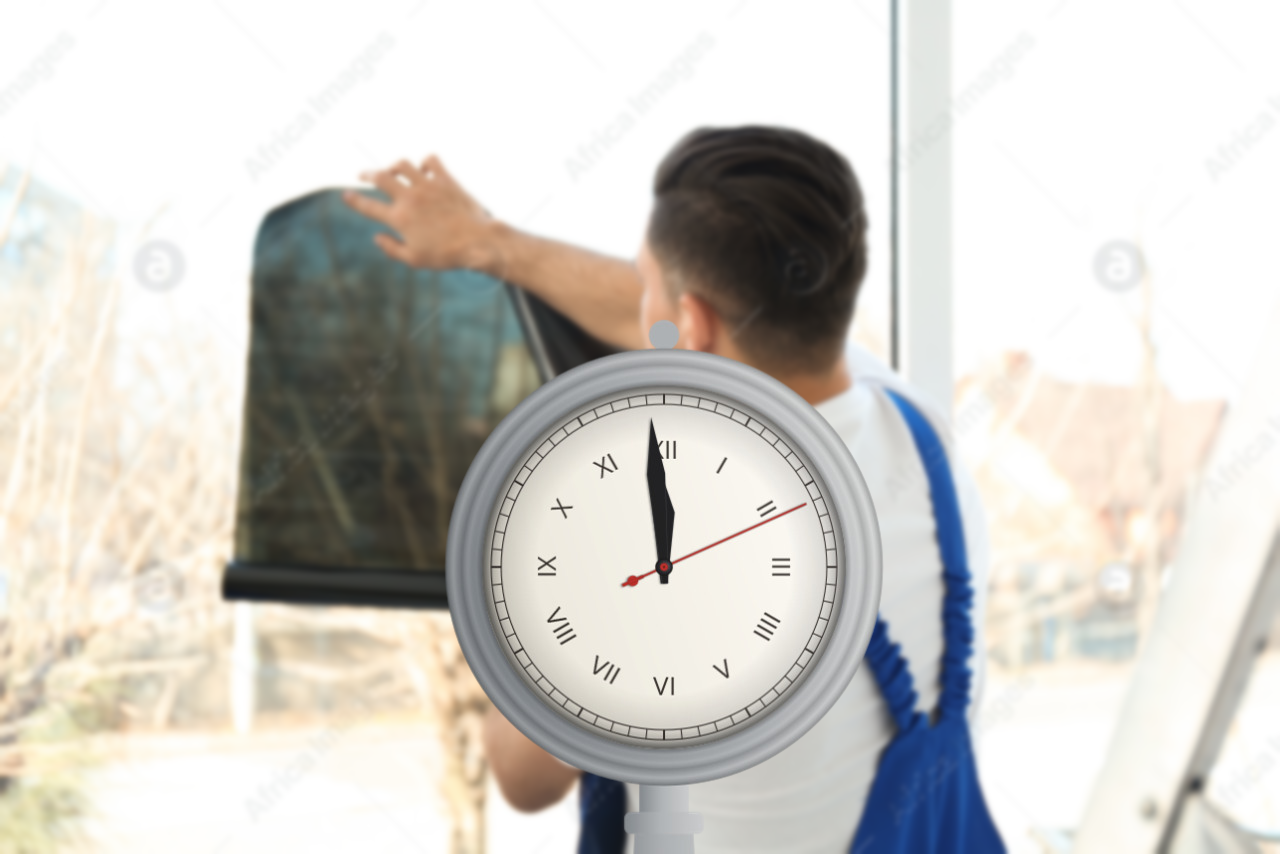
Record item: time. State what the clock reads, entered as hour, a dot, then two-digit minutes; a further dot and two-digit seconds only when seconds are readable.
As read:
11.59.11
